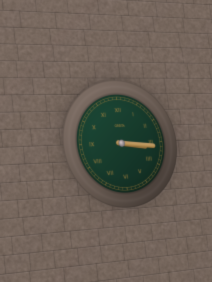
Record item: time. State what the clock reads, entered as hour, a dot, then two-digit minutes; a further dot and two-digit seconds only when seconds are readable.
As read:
3.16
